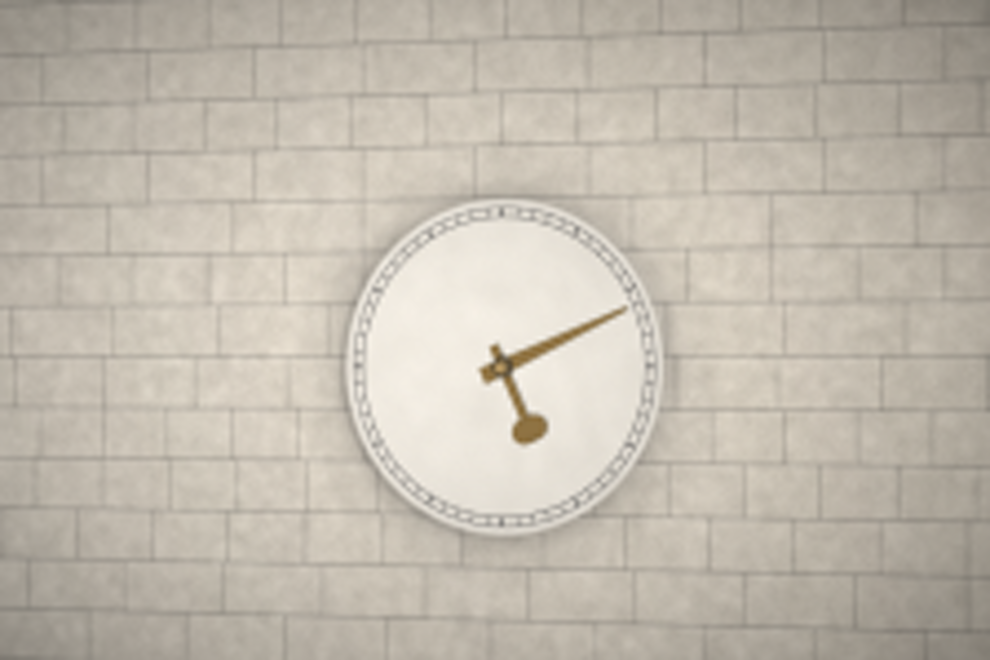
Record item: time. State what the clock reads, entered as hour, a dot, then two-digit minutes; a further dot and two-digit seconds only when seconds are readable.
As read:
5.11
